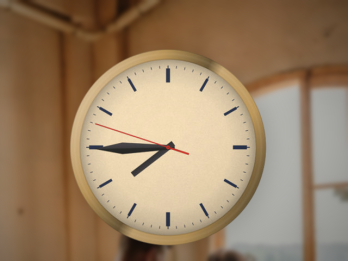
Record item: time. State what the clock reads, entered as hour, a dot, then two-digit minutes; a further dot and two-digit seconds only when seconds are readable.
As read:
7.44.48
